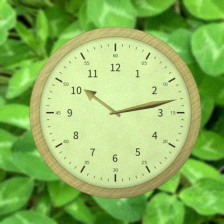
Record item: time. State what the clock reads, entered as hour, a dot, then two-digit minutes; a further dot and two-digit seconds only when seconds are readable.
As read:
10.13
